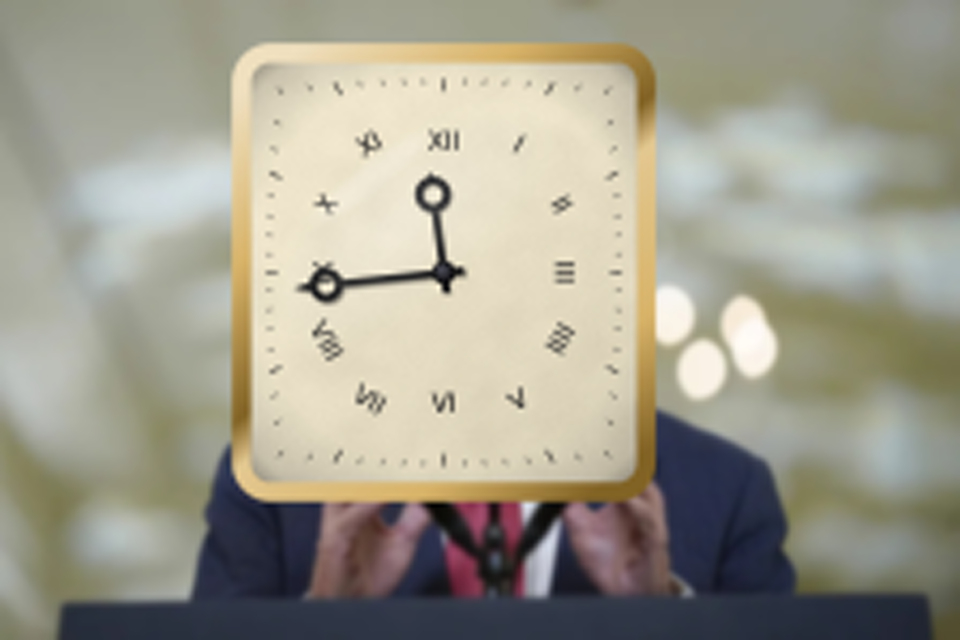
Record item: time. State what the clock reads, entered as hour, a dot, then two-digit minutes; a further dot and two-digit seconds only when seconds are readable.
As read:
11.44
